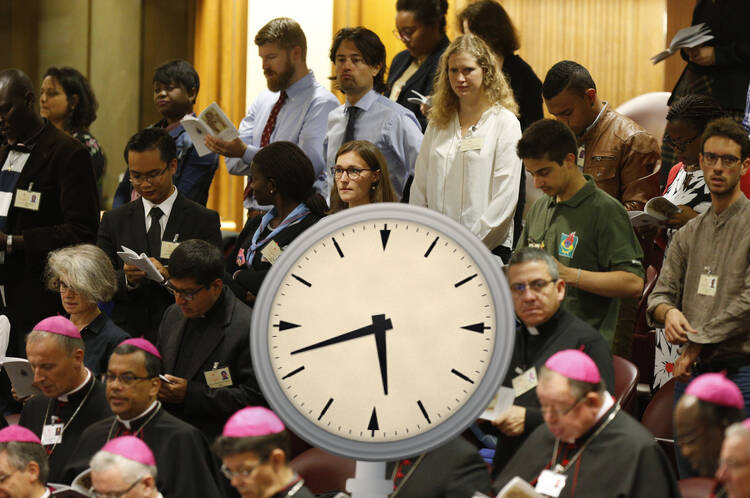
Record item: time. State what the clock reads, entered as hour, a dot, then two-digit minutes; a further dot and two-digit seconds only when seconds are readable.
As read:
5.42
